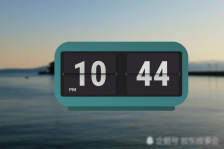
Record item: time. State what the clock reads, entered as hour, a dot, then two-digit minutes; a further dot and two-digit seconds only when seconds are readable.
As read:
10.44
